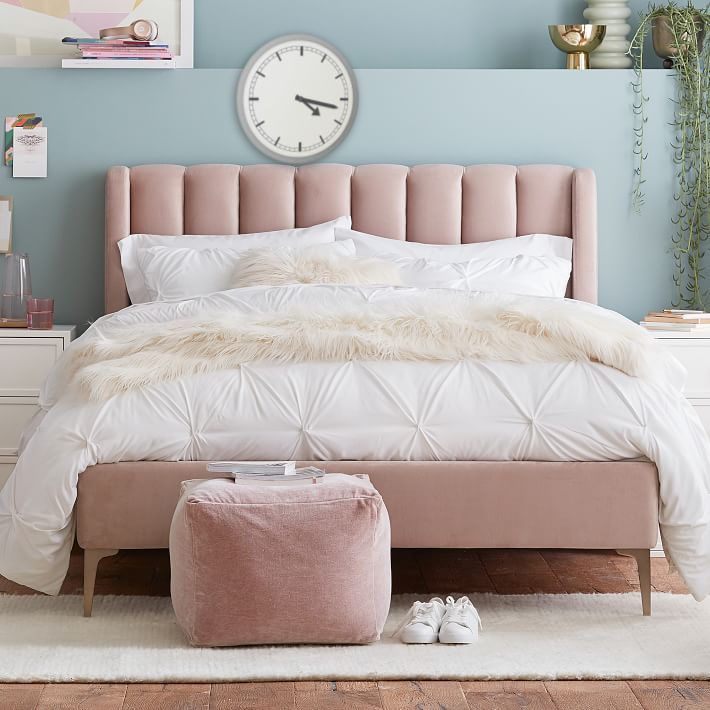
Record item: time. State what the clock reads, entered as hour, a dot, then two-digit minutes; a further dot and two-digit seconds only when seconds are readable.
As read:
4.17
